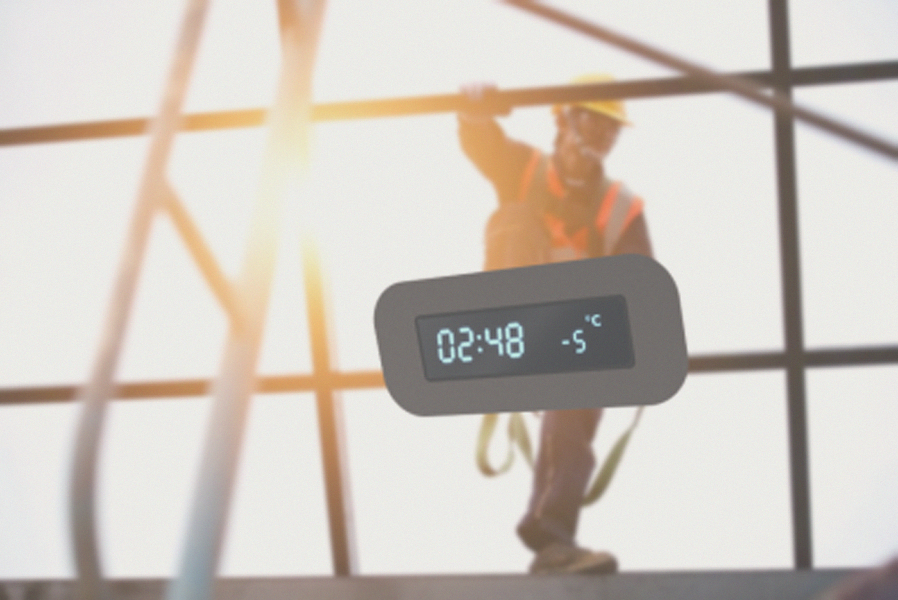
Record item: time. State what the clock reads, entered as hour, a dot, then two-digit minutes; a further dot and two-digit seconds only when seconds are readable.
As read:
2.48
